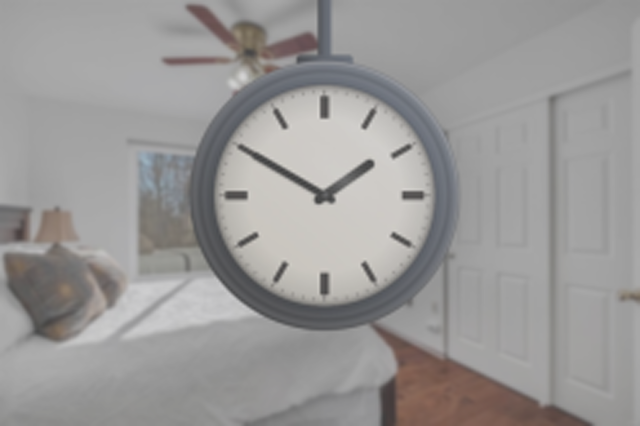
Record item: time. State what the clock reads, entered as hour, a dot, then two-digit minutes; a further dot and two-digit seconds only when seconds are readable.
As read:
1.50
